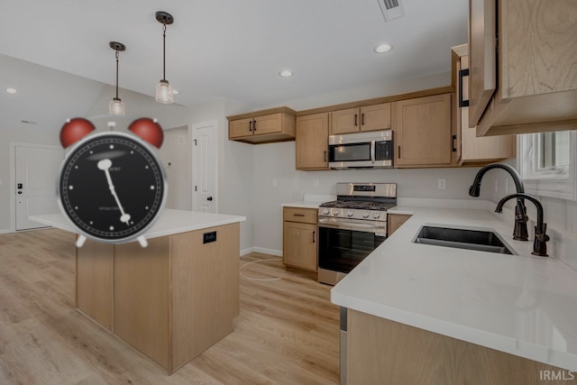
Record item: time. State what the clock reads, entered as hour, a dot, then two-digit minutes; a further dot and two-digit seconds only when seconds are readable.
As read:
11.26
